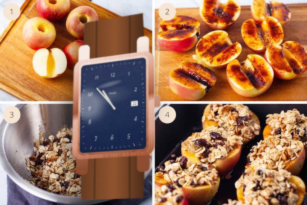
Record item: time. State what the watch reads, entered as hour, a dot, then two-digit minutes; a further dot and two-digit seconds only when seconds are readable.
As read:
10.53
